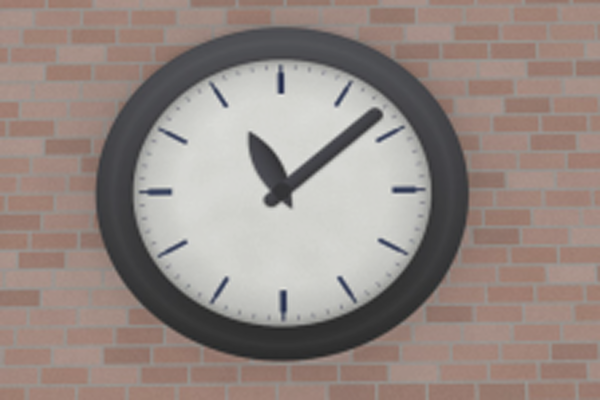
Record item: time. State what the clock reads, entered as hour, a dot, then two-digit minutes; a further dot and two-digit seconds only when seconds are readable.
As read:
11.08
